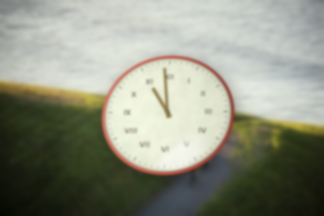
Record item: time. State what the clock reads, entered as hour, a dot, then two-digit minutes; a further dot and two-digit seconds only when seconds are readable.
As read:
10.59
